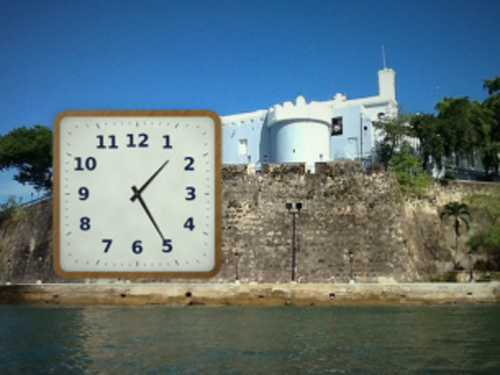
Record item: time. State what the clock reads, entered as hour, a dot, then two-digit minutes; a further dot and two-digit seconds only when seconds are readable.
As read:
1.25
